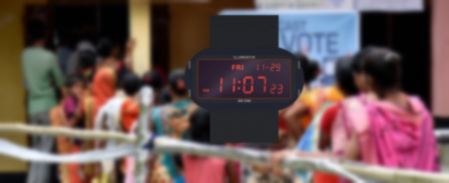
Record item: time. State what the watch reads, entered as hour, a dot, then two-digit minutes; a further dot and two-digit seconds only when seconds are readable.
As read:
11.07
